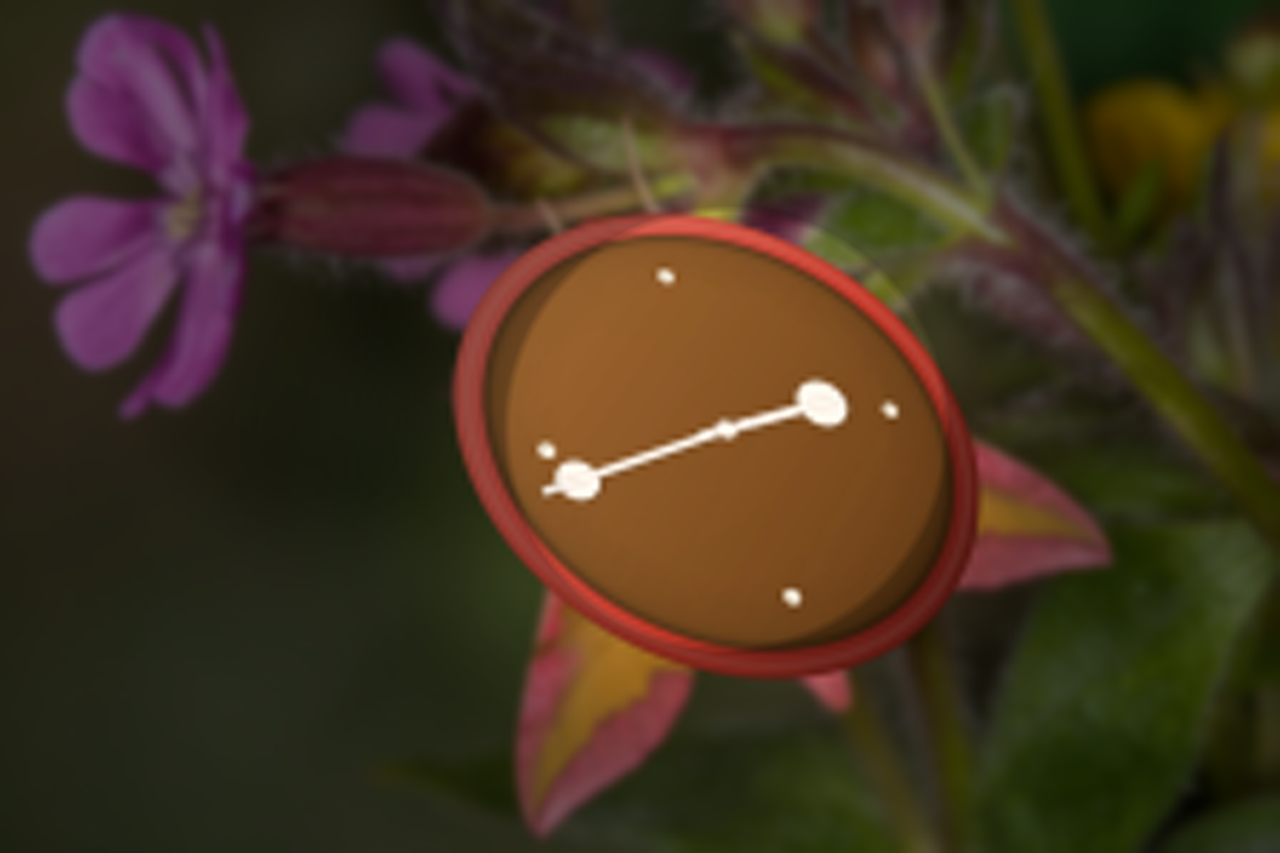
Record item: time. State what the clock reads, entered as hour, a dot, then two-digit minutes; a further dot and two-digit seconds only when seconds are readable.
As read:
2.43
